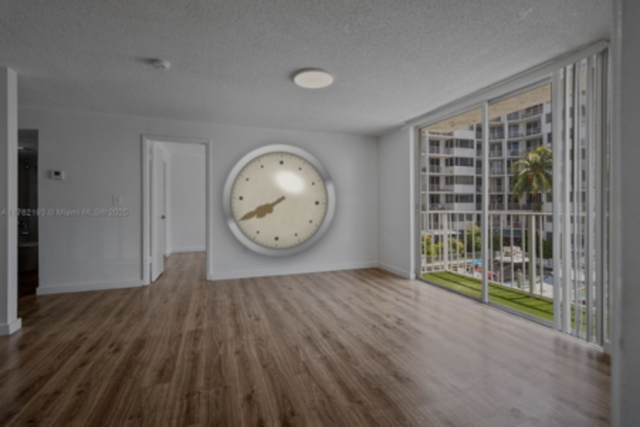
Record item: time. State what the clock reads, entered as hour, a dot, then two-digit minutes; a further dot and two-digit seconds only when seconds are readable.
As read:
7.40
